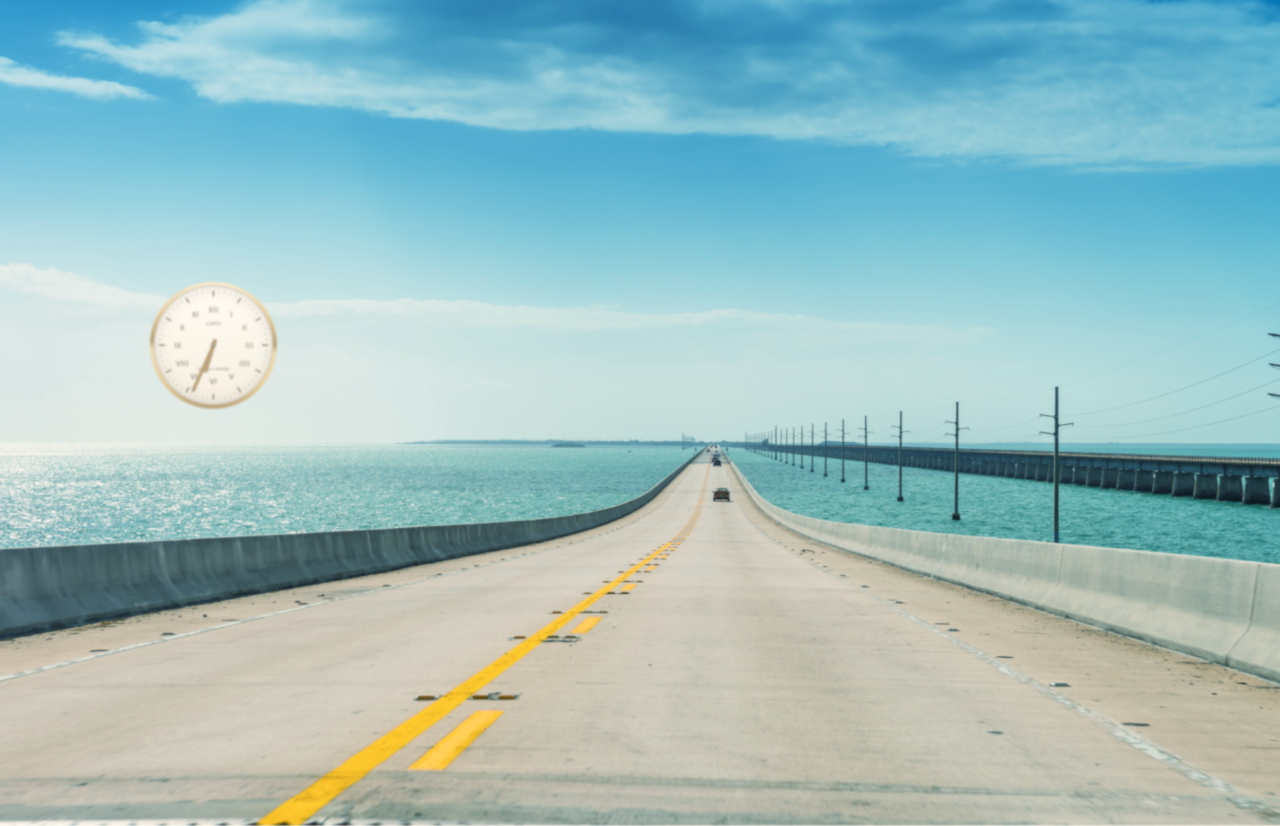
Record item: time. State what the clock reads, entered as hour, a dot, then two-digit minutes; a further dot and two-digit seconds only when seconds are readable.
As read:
6.34
